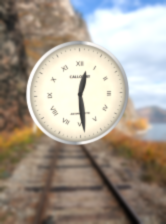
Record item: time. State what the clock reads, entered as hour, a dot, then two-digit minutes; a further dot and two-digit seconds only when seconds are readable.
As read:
12.29
